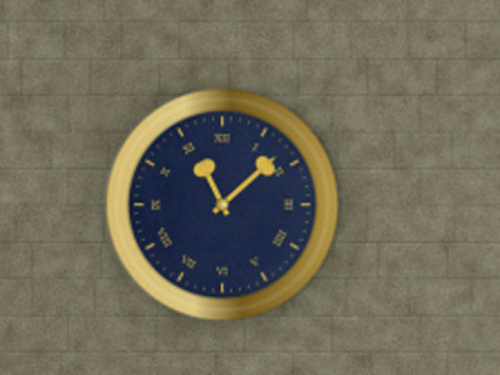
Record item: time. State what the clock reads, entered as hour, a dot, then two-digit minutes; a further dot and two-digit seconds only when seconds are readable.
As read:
11.08
